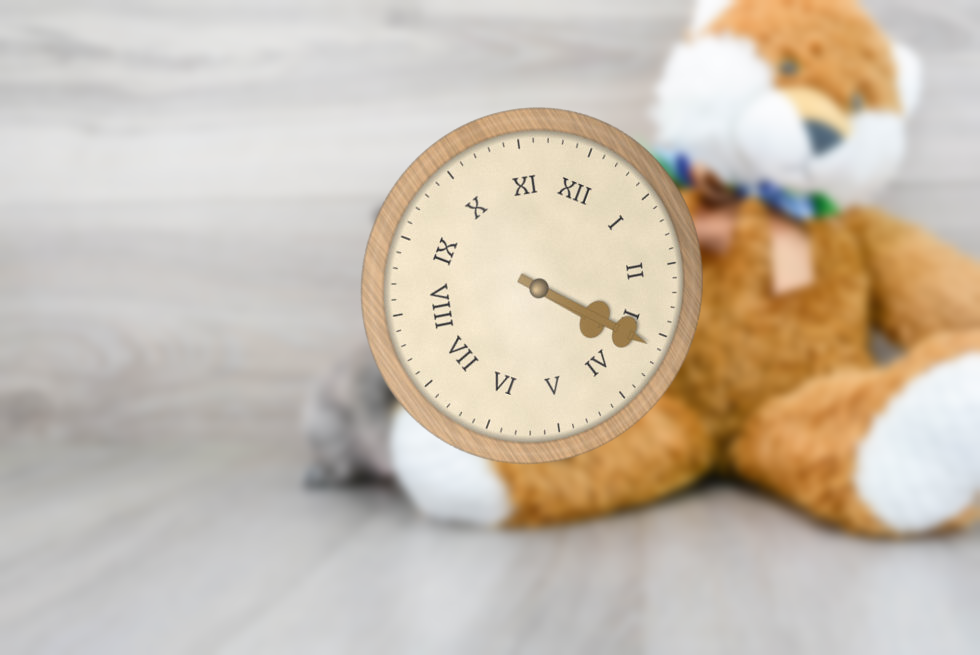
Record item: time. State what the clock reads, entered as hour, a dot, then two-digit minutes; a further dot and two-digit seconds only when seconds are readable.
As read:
3.16
